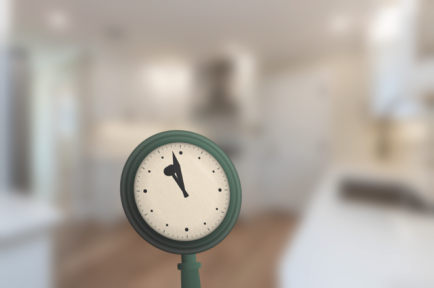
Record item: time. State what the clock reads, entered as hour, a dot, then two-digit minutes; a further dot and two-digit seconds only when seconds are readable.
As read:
10.58
